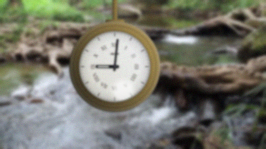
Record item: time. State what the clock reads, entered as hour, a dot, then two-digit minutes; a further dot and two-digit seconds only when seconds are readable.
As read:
9.01
